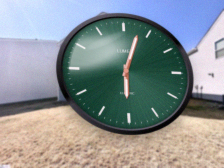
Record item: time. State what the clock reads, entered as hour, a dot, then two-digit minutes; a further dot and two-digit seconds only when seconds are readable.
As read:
6.03
